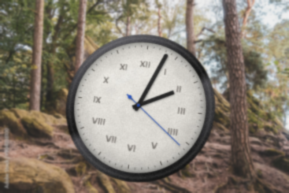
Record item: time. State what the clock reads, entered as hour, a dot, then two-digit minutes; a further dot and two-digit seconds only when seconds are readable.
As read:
2.03.21
